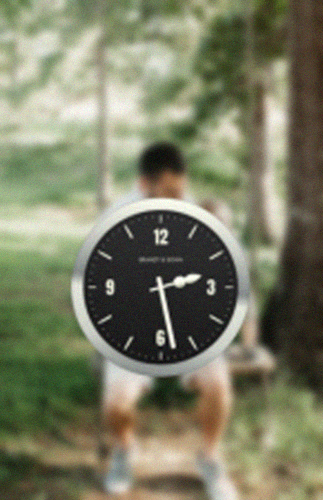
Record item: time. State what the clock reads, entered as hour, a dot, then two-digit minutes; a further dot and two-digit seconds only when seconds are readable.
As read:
2.28
